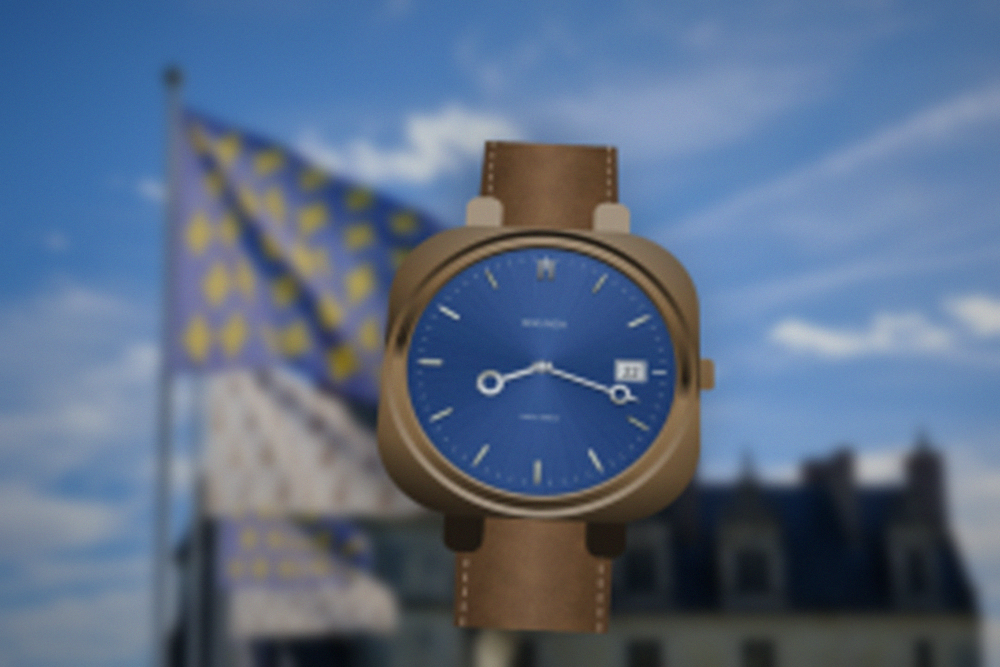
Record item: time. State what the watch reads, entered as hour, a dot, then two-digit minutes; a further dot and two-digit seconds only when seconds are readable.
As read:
8.18
